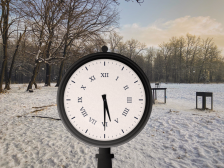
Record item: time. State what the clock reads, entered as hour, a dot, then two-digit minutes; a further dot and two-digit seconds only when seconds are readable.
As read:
5.30
